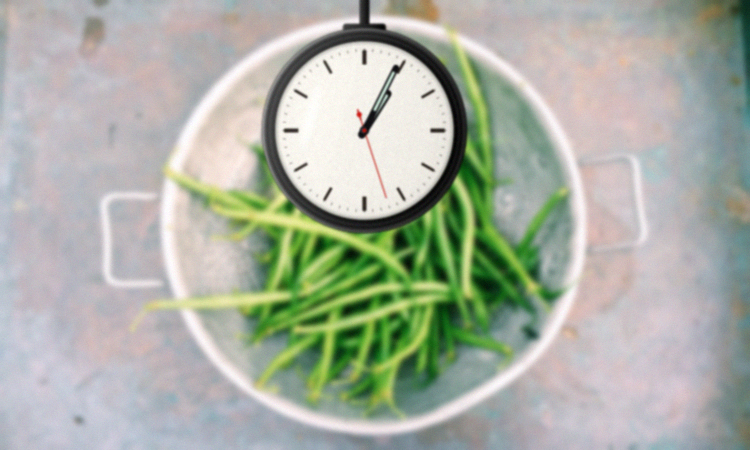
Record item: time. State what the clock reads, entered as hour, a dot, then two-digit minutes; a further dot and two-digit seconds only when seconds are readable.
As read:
1.04.27
